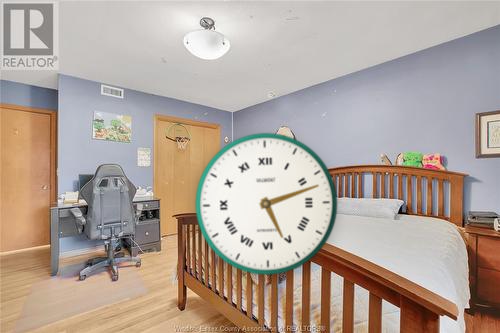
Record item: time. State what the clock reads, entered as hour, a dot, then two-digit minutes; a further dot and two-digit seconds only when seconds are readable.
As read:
5.12
